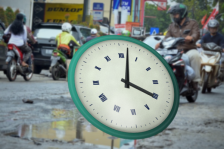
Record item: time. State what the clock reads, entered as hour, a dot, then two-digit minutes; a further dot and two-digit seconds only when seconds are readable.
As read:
4.02
